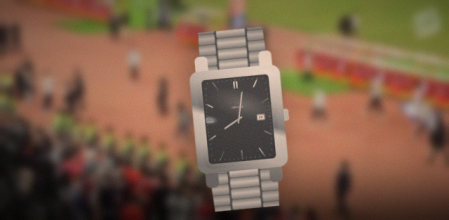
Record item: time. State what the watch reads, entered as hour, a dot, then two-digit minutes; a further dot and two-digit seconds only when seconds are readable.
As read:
8.02
